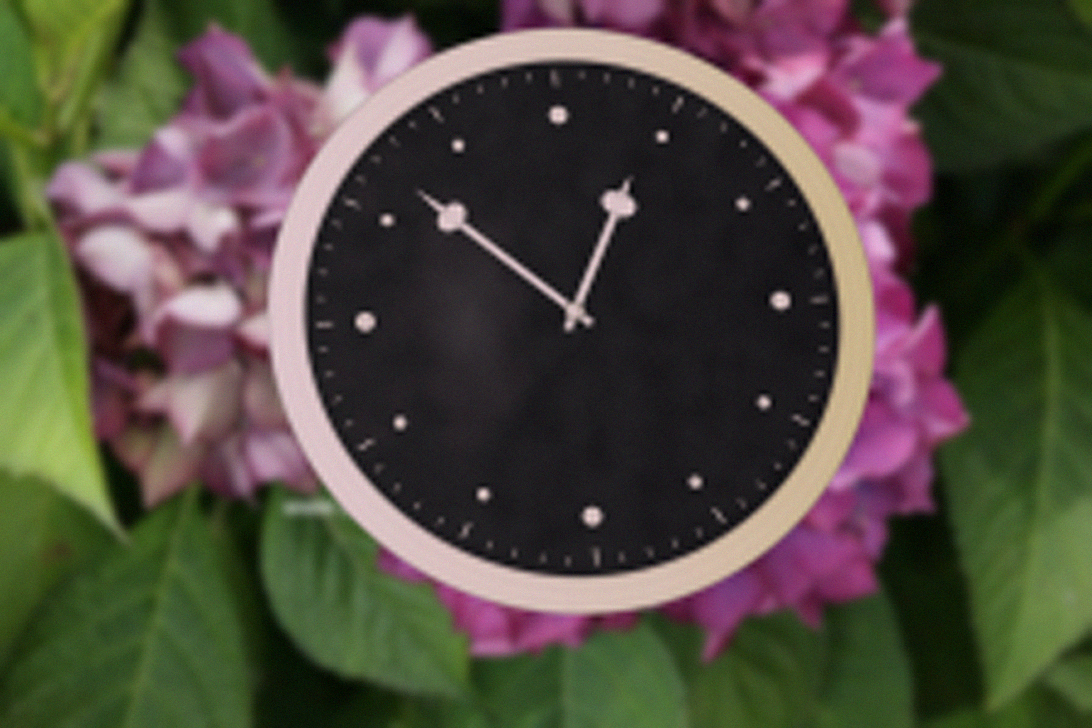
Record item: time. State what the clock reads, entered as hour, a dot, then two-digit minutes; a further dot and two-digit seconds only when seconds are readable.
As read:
12.52
